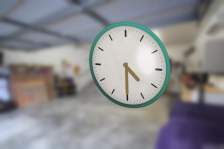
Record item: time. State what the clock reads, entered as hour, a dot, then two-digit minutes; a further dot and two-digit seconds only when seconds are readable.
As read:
4.30
